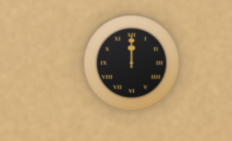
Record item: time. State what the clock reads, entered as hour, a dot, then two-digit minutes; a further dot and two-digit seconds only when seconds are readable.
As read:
12.00
